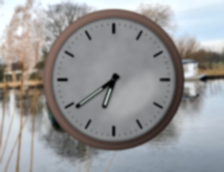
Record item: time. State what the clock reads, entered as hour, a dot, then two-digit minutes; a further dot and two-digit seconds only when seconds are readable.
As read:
6.39
